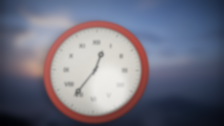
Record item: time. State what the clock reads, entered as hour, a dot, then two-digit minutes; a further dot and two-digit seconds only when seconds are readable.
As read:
12.36
